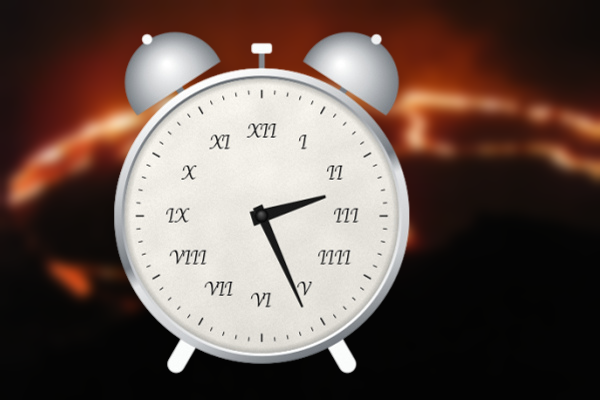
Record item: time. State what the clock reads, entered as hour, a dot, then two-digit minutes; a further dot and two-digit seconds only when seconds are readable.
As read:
2.26
